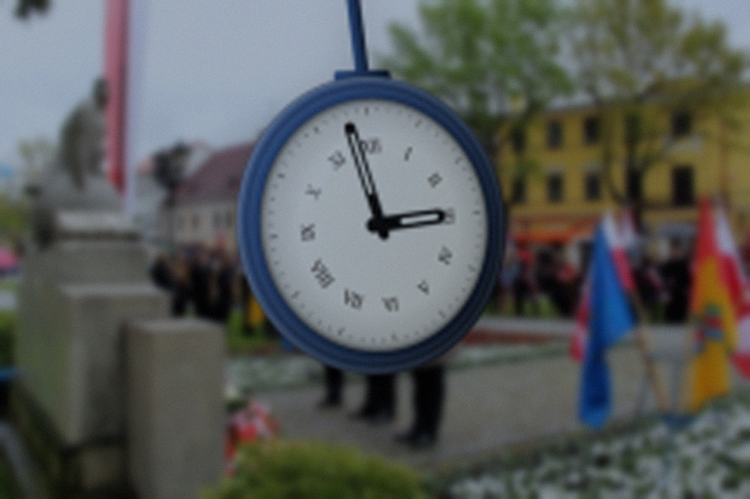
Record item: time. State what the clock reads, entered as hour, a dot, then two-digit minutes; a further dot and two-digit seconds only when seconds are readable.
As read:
2.58
